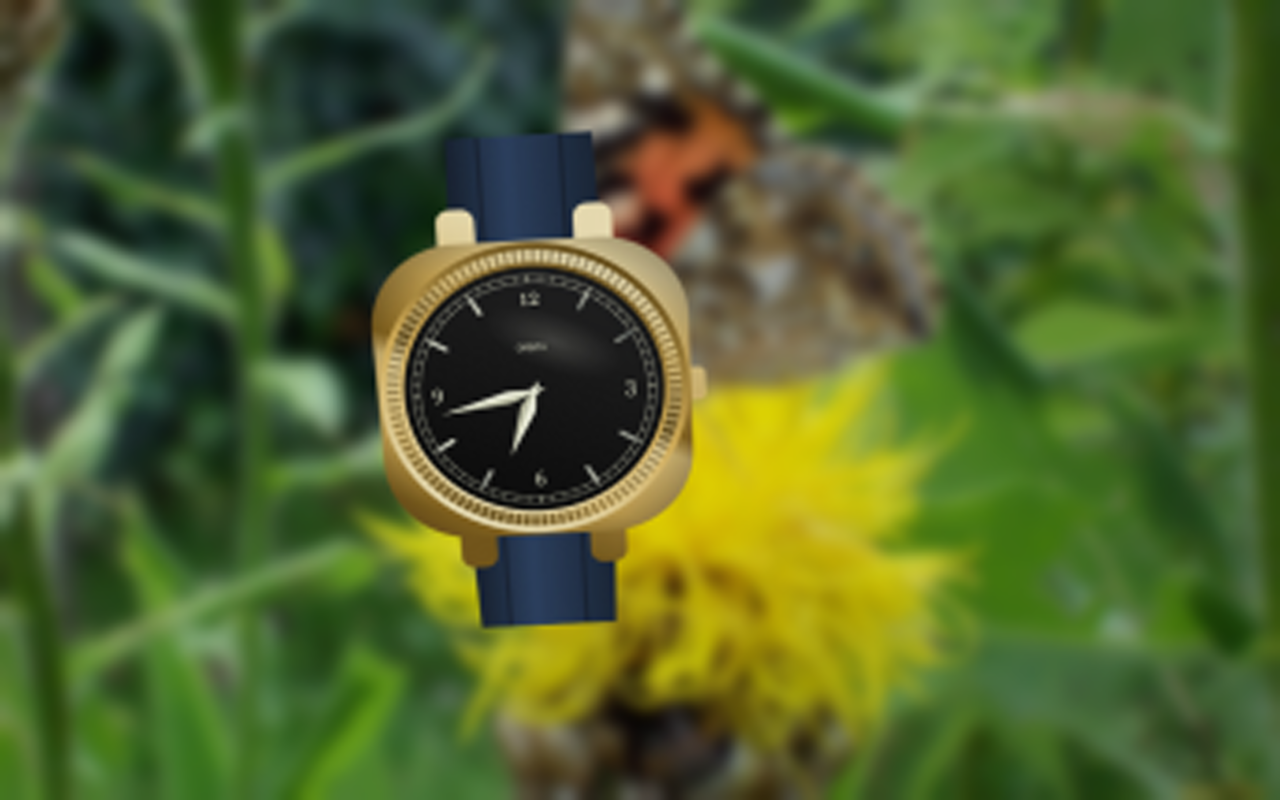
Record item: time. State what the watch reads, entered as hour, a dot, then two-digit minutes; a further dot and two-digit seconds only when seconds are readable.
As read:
6.43
